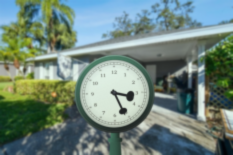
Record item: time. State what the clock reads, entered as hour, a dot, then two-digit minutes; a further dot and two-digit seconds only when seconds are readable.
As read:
3.26
